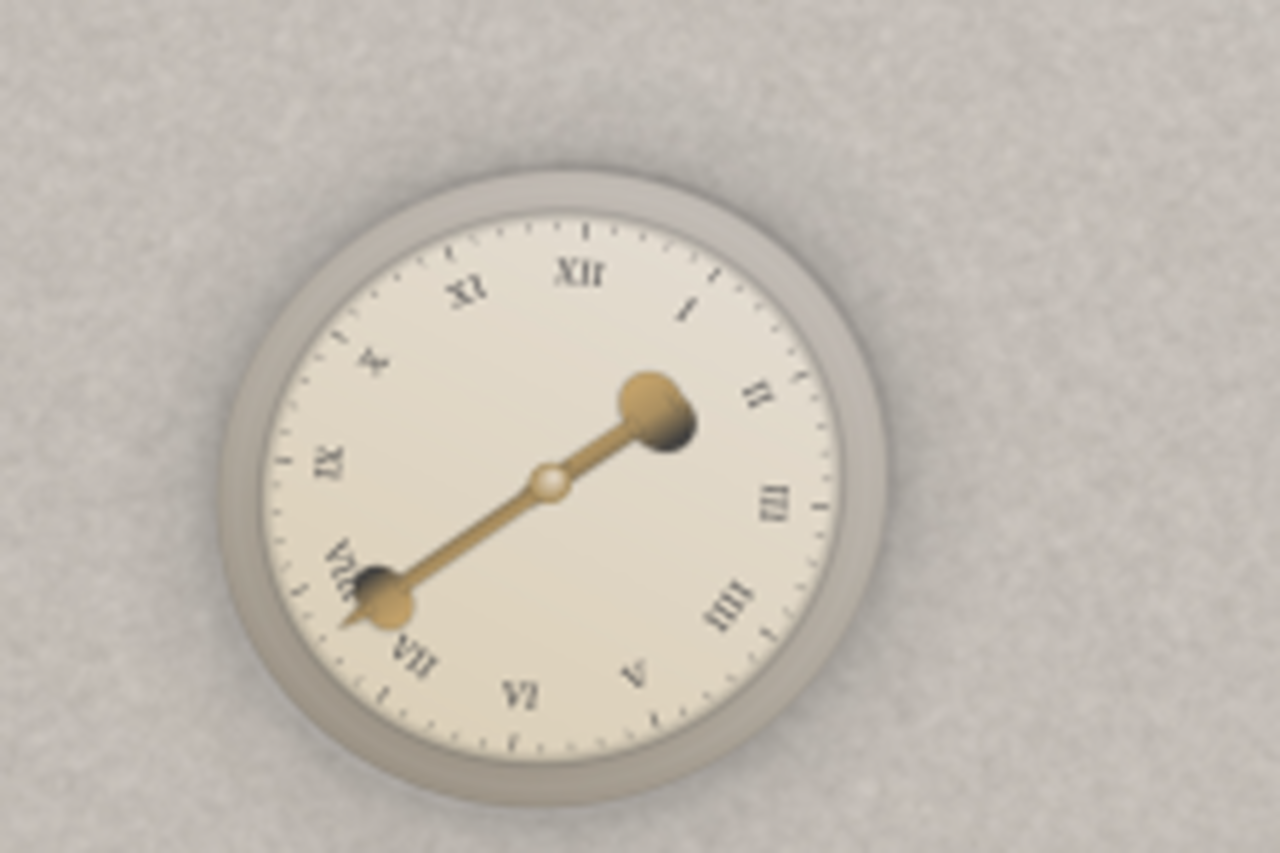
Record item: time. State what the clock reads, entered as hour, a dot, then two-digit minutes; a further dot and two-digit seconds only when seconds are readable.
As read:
1.38
